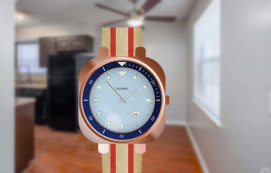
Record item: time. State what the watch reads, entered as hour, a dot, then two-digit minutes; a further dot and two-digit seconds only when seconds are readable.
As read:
1.53
